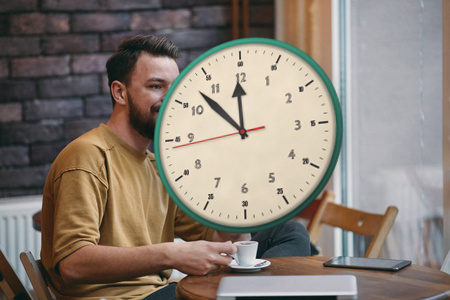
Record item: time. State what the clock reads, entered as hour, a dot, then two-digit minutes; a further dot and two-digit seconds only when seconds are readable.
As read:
11.52.44
